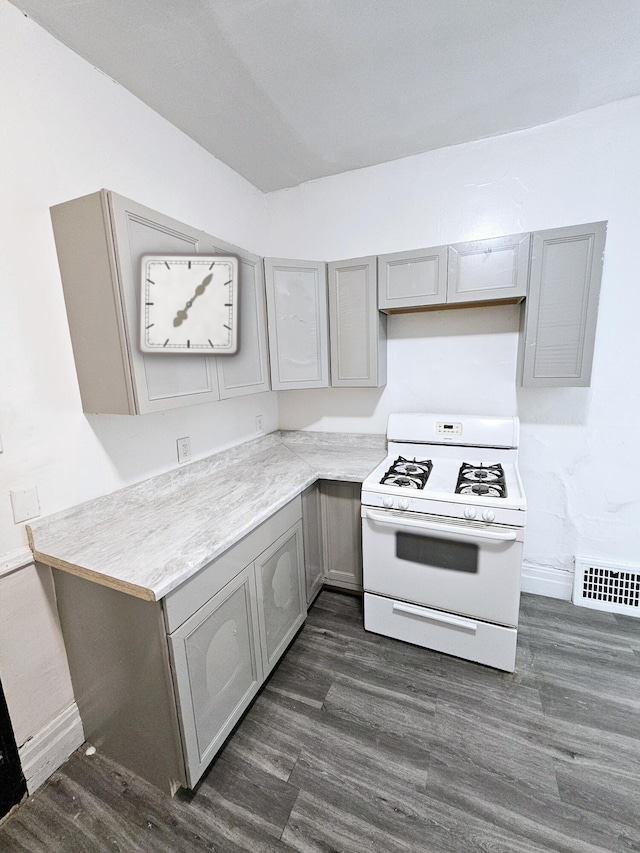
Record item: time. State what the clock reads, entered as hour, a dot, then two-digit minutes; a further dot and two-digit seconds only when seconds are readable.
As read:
7.06
